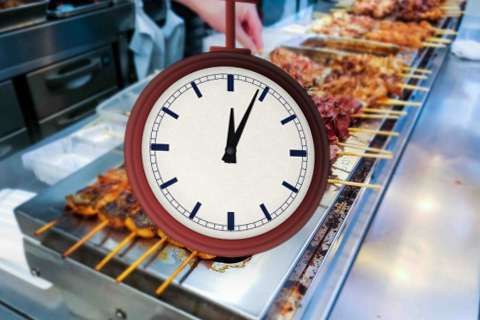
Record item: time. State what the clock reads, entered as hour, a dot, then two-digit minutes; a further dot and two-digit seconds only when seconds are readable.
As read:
12.04
